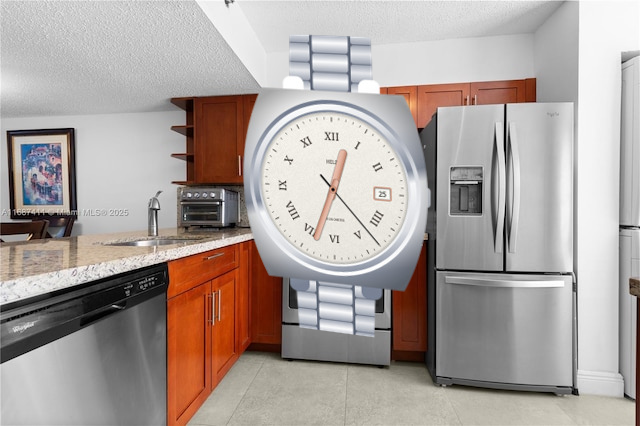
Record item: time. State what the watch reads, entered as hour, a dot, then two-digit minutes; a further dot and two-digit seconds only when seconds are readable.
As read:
12.33.23
